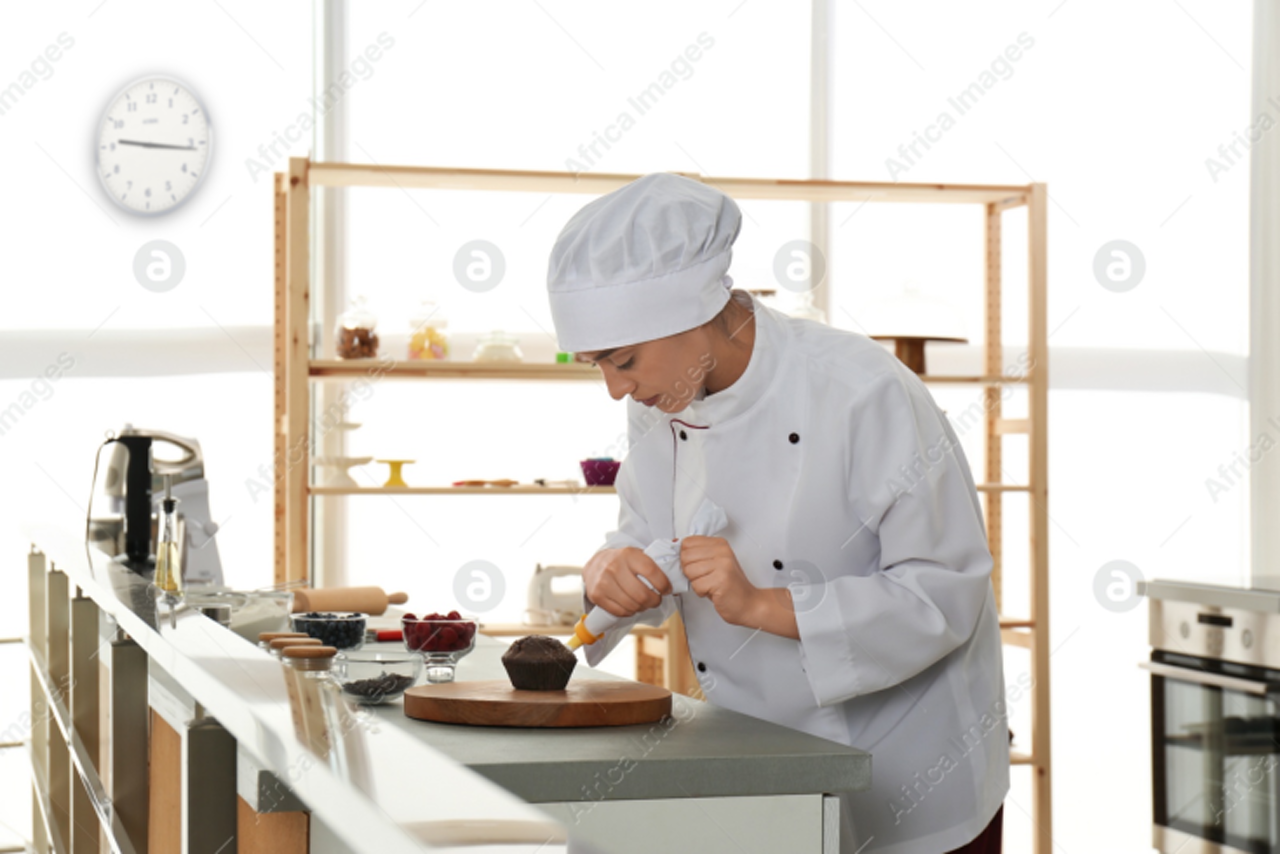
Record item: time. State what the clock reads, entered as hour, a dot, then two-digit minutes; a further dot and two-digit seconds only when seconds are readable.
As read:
9.16
